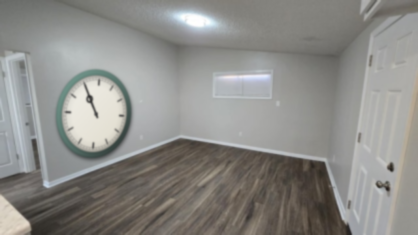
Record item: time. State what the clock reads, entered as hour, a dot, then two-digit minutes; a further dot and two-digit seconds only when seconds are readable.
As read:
10.55
